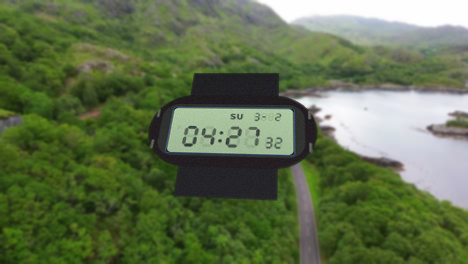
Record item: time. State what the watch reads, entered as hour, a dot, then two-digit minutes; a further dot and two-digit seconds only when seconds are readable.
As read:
4.27.32
